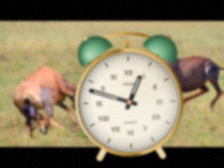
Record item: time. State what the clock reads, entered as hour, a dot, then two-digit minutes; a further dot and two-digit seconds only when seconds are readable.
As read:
12.48
